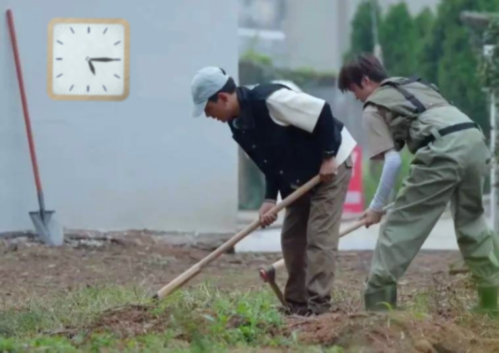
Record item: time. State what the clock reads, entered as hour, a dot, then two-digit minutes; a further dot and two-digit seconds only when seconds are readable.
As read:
5.15
